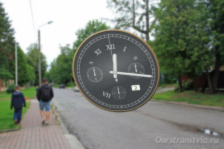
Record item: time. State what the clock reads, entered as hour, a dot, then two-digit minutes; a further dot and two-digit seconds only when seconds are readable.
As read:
12.17
